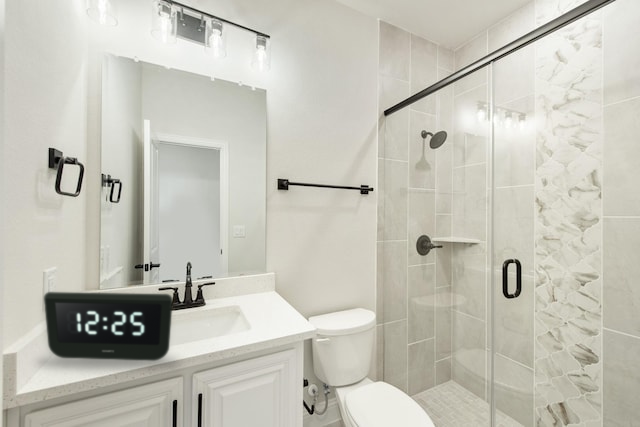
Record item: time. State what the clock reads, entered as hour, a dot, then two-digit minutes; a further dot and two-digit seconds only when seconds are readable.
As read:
12.25
